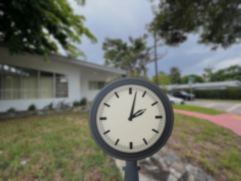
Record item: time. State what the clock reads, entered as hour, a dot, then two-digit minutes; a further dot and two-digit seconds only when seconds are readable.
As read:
2.02
